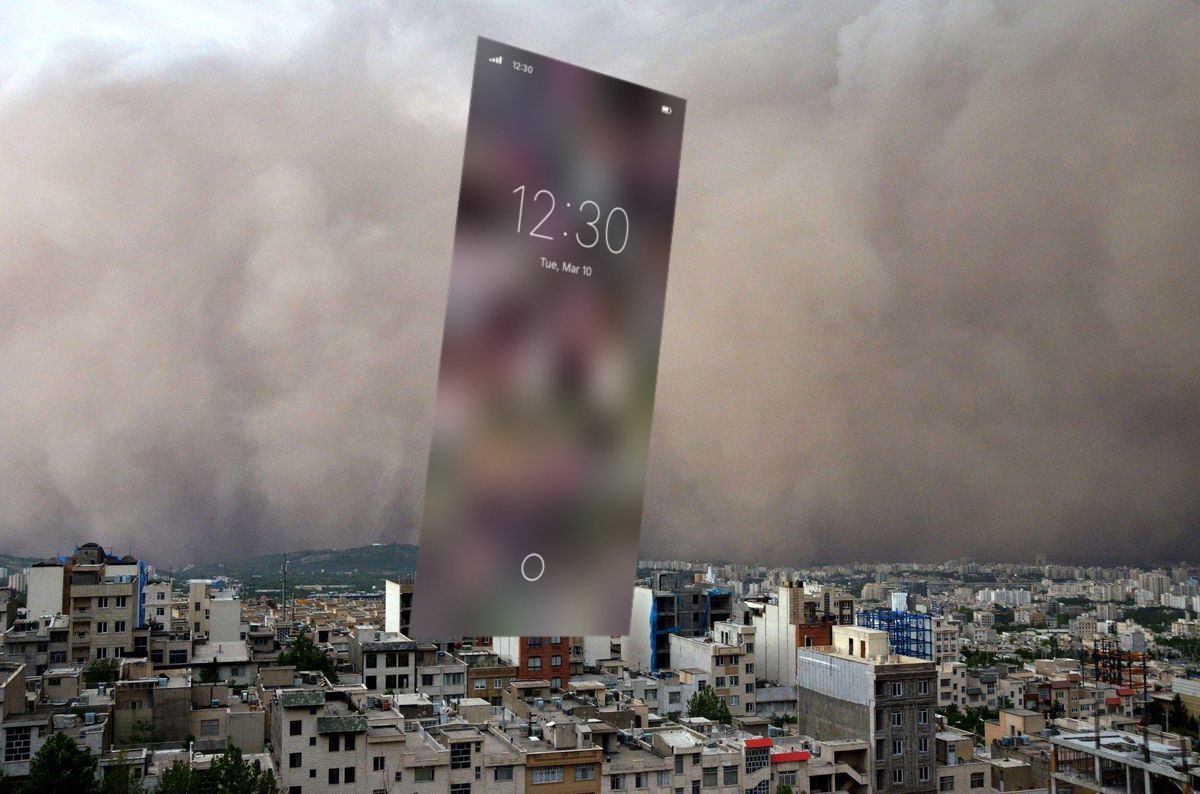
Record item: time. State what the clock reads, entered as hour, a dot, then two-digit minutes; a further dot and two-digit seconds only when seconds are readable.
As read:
12.30
